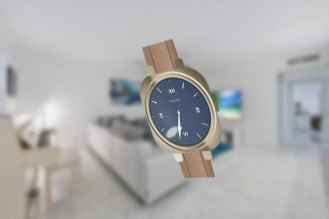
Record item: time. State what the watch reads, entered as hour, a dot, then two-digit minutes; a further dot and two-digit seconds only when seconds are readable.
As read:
6.33
